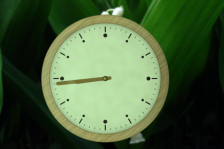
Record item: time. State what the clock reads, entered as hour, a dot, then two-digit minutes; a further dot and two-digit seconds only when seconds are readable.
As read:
8.44
